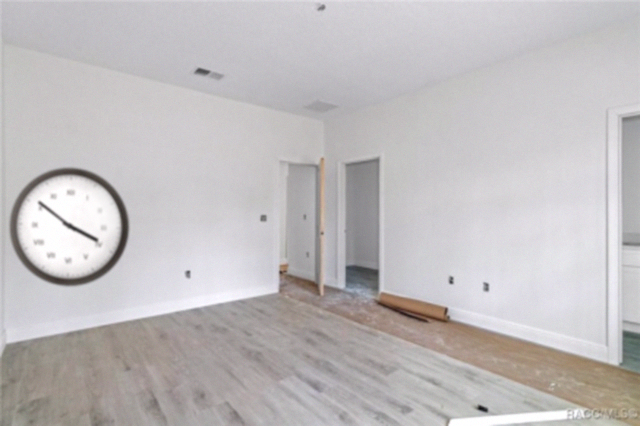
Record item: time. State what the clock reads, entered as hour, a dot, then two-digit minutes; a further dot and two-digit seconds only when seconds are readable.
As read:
3.51
